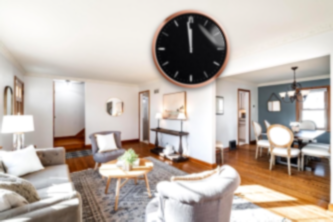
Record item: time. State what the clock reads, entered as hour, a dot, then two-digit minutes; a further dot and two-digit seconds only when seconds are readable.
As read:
11.59
